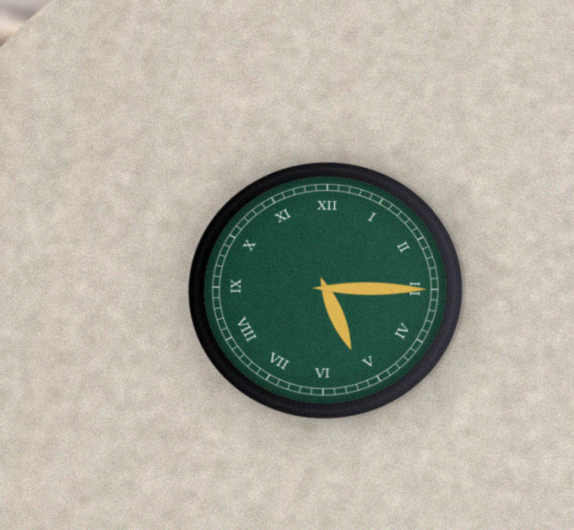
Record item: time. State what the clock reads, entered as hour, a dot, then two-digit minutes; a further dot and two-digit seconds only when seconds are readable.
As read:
5.15
